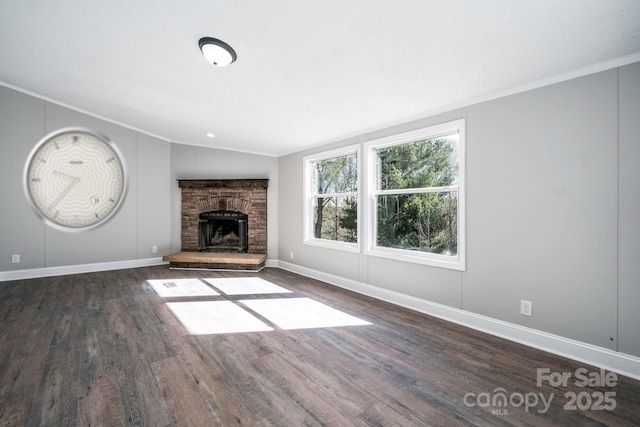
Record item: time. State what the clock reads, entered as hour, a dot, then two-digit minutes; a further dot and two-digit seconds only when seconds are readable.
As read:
9.37
